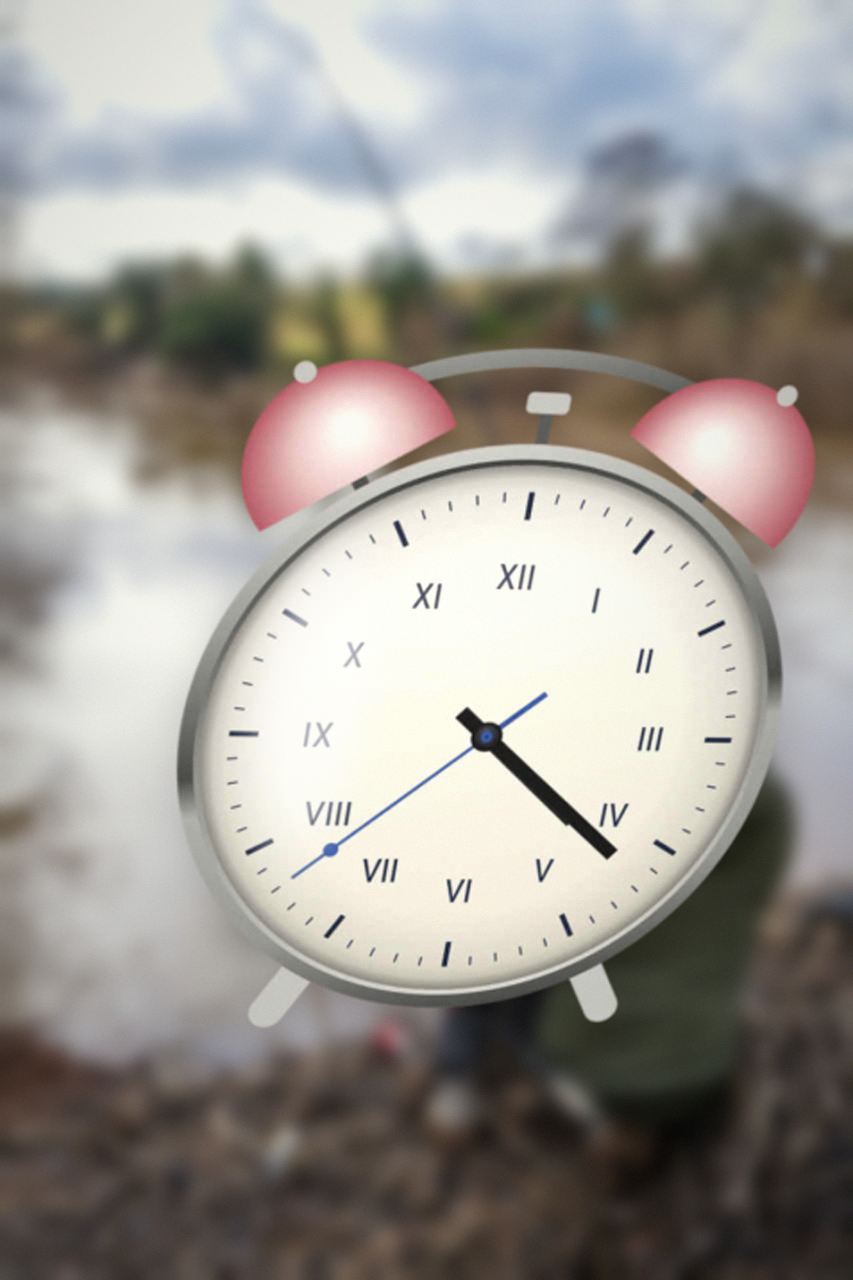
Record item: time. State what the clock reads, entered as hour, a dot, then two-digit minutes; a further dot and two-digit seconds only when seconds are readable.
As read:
4.21.38
